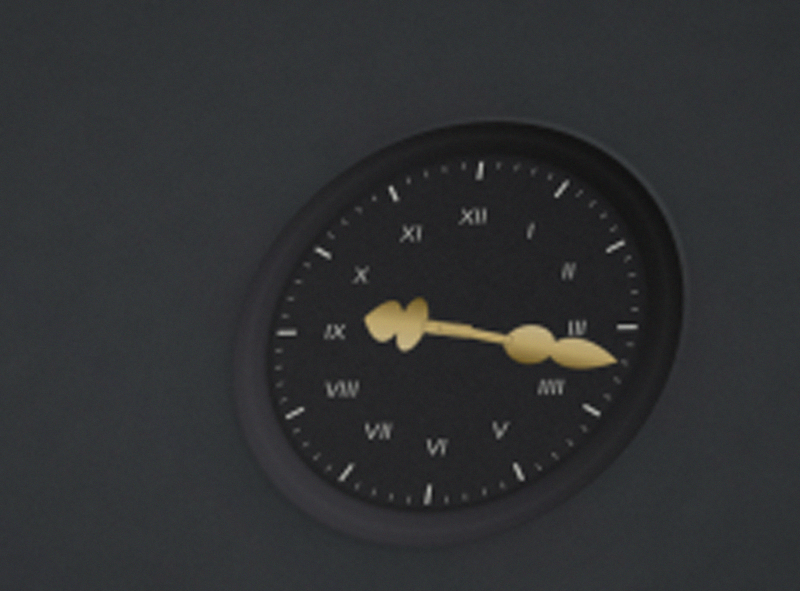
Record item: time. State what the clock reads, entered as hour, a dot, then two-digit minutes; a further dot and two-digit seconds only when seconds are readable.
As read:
9.17
